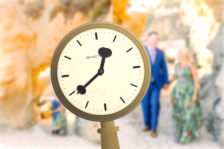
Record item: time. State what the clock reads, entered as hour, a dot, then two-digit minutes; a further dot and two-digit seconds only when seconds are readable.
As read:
12.39
